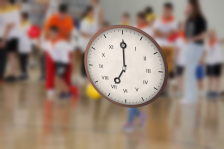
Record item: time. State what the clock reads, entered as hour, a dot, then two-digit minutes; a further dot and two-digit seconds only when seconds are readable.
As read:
7.00
